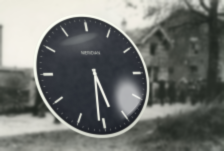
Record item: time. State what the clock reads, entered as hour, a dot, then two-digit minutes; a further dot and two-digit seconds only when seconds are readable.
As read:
5.31
